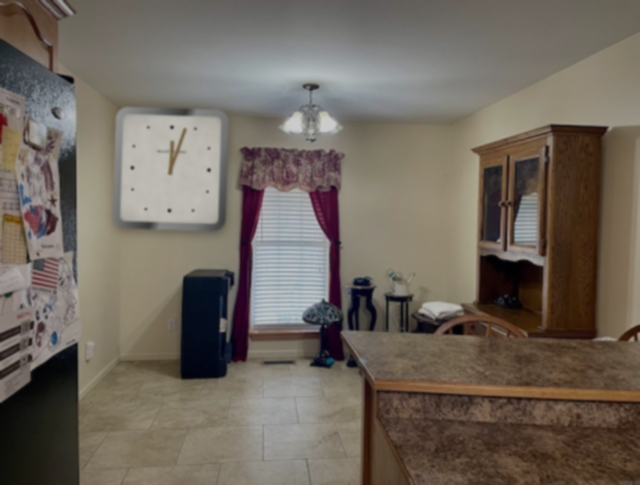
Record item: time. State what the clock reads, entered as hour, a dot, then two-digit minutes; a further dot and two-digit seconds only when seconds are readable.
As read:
12.03
